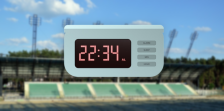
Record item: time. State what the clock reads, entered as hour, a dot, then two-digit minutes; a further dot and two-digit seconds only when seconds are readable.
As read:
22.34
